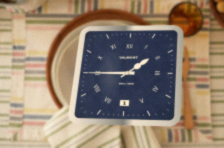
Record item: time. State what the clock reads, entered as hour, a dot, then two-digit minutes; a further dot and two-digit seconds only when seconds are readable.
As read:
1.45
